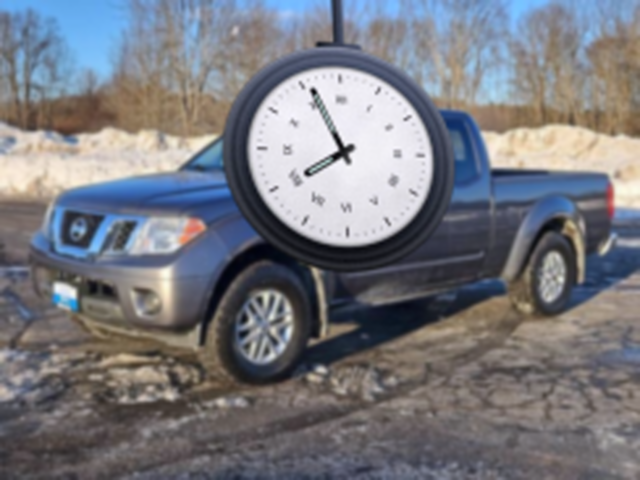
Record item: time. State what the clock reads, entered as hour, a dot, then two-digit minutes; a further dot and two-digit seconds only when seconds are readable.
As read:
7.56
